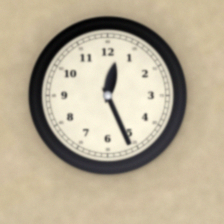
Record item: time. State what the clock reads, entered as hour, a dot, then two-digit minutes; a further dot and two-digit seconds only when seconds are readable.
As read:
12.26
